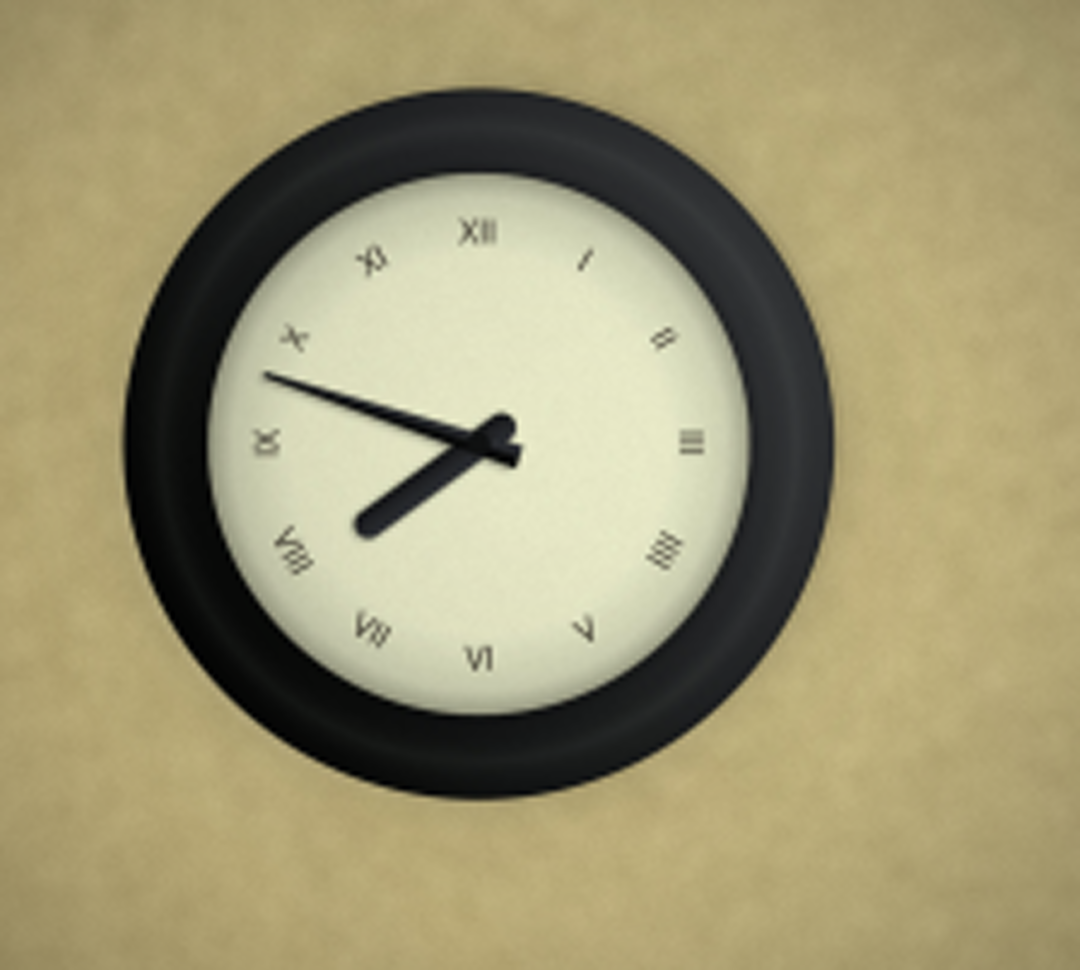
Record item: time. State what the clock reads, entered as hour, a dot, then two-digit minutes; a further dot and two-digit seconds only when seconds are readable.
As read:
7.48
